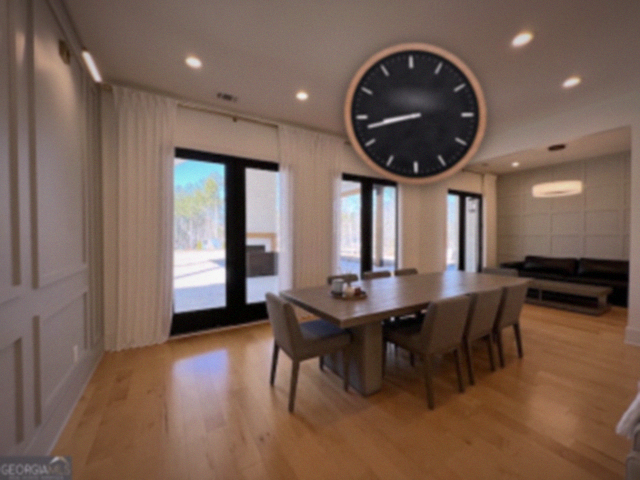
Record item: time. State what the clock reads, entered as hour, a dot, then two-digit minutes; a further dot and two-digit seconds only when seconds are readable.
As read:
8.43
